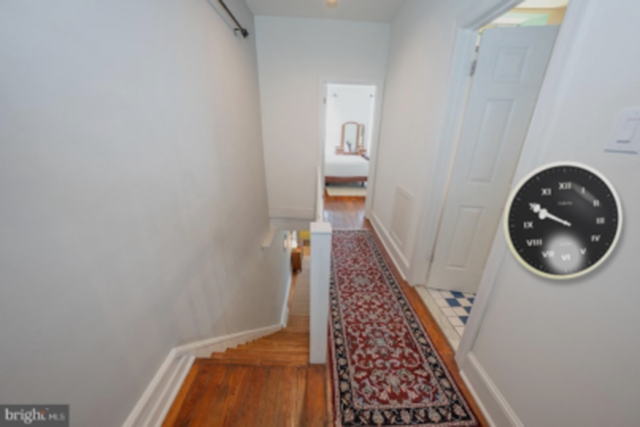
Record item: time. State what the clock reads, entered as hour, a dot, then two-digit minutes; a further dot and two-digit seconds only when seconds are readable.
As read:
9.50
